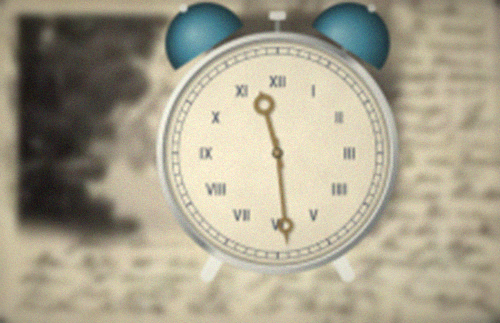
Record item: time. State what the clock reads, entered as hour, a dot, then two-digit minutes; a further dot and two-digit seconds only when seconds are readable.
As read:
11.29
